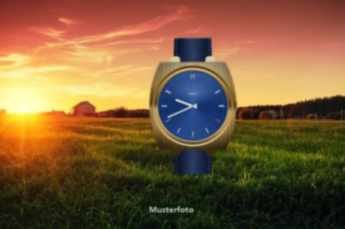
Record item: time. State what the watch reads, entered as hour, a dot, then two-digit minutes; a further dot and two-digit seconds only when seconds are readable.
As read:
9.41
